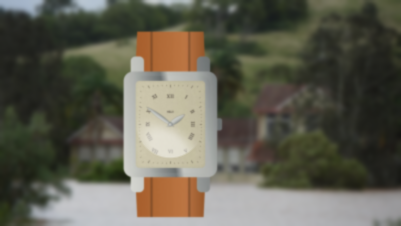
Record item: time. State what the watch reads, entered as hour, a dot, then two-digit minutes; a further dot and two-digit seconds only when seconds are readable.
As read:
1.51
